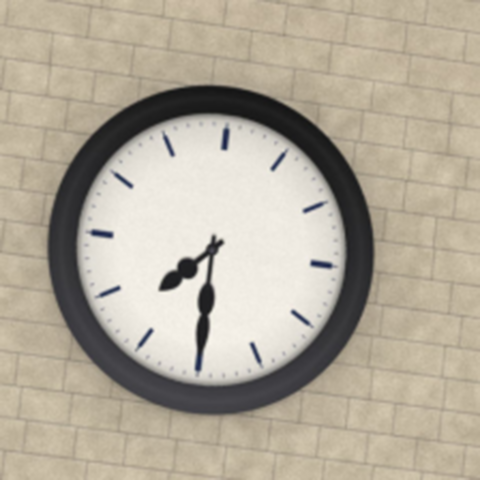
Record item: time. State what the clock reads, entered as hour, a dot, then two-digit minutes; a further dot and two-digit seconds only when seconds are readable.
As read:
7.30
